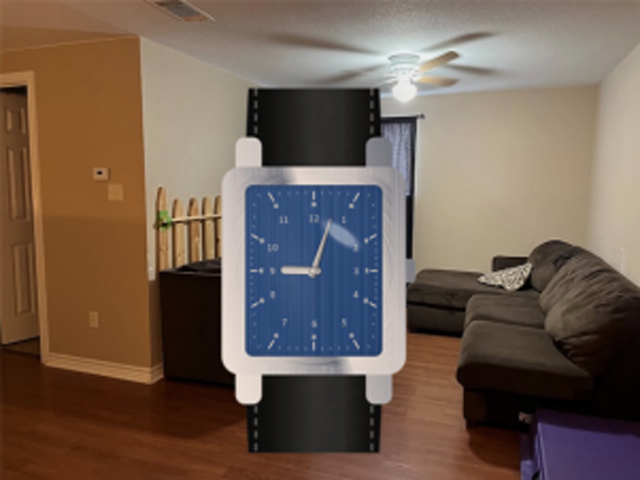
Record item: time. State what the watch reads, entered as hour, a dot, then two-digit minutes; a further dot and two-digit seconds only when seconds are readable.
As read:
9.03
